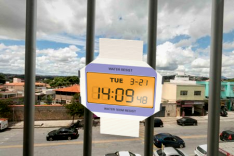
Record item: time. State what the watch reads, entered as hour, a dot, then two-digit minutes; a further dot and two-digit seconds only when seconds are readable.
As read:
14.09.48
